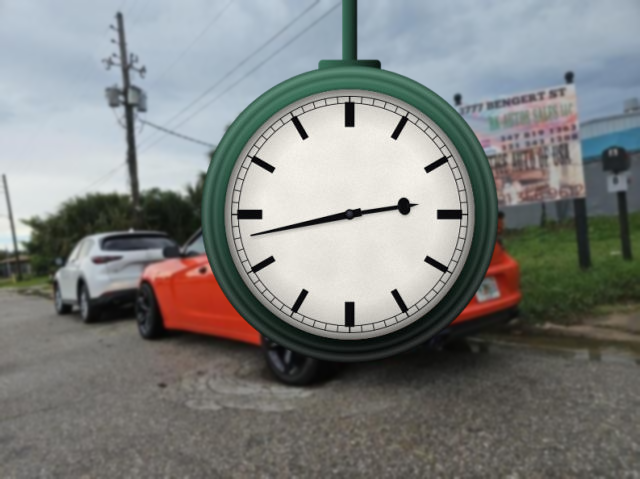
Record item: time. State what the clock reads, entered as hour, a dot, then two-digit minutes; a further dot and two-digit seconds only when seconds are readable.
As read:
2.43
